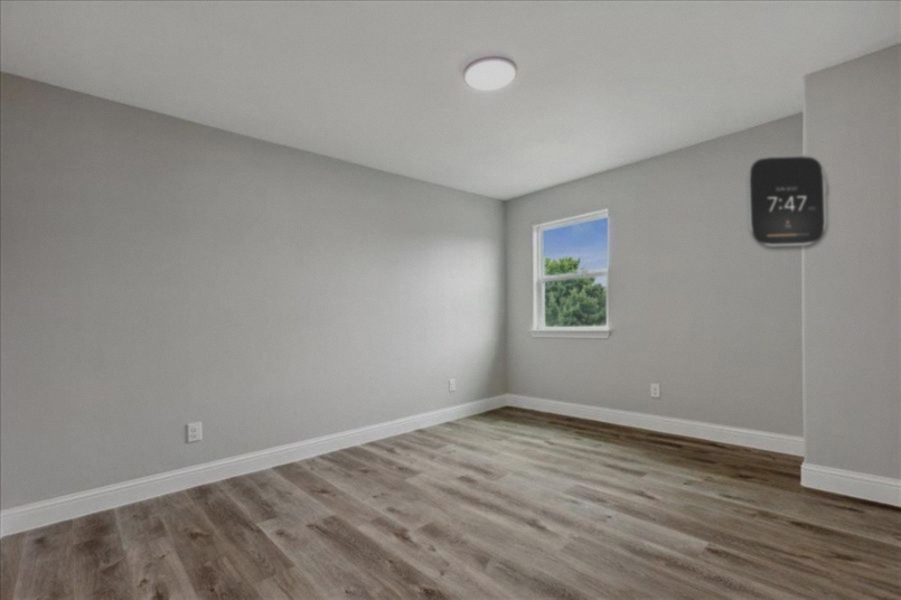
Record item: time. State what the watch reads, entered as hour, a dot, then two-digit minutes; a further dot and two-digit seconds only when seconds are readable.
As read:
7.47
